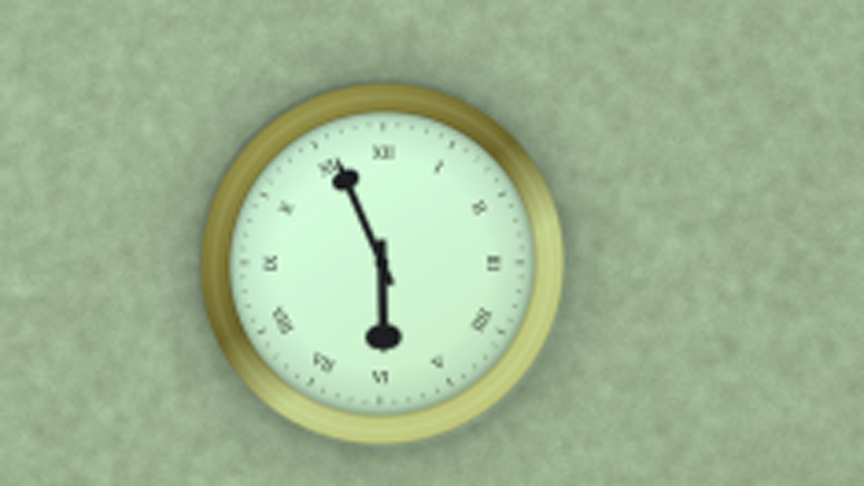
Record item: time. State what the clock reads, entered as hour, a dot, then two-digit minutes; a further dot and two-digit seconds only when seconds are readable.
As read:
5.56
